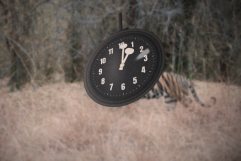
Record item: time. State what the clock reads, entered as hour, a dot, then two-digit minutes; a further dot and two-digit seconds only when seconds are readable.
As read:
1.01
